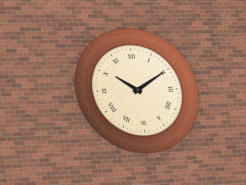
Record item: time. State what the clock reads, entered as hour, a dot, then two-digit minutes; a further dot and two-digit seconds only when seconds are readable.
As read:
10.10
